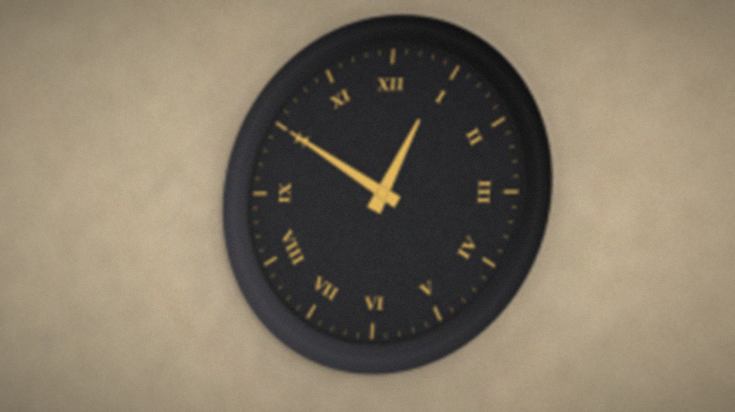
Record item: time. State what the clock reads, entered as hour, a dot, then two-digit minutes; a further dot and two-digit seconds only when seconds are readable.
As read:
12.50
